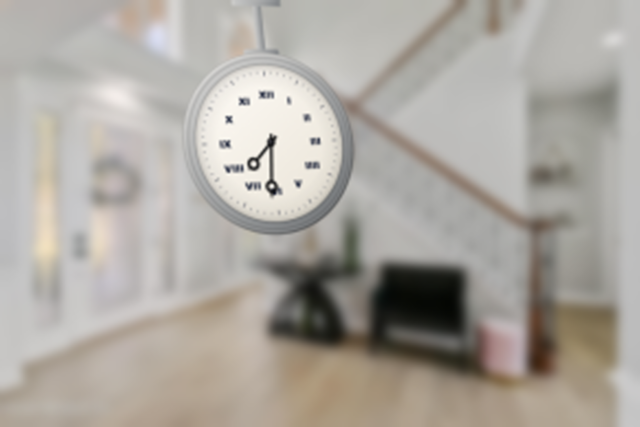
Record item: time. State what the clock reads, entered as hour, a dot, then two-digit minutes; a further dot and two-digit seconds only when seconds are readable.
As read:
7.31
